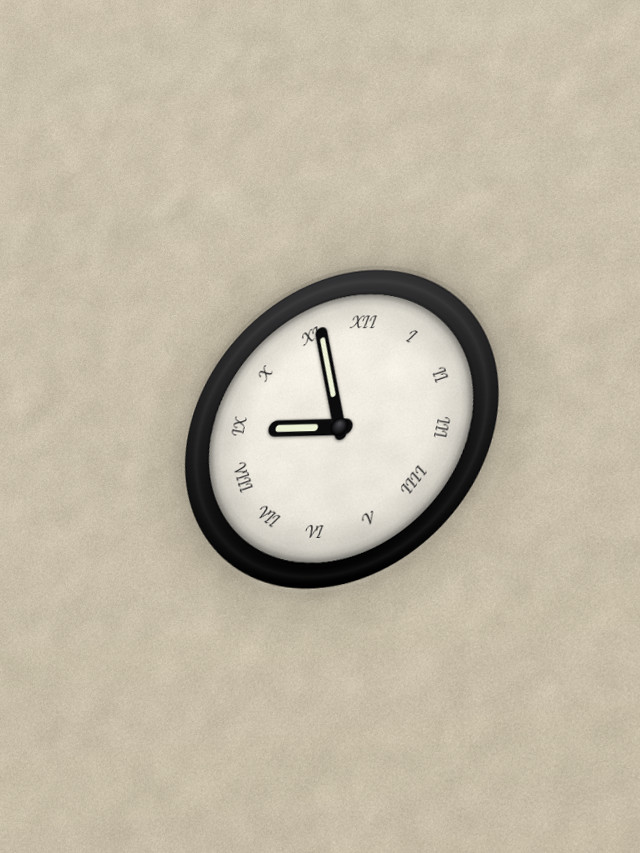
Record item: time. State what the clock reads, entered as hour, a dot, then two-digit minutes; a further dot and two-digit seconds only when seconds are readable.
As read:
8.56
